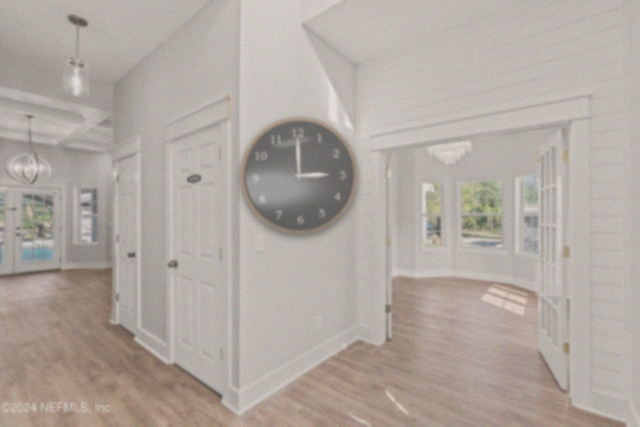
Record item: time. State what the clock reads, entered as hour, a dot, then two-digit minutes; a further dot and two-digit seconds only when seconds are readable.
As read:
3.00
